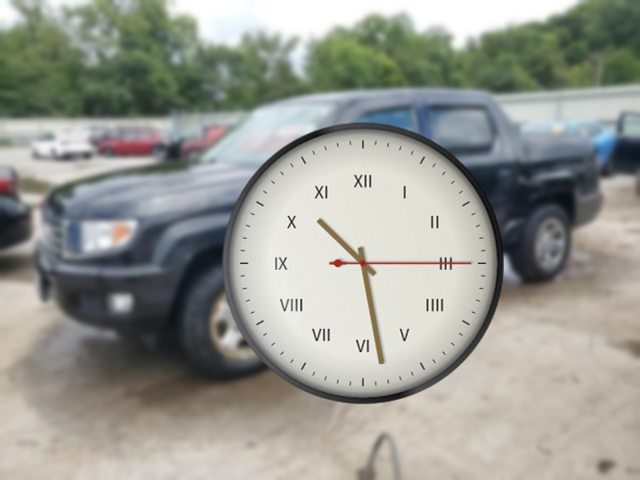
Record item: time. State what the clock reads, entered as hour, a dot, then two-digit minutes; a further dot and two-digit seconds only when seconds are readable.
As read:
10.28.15
